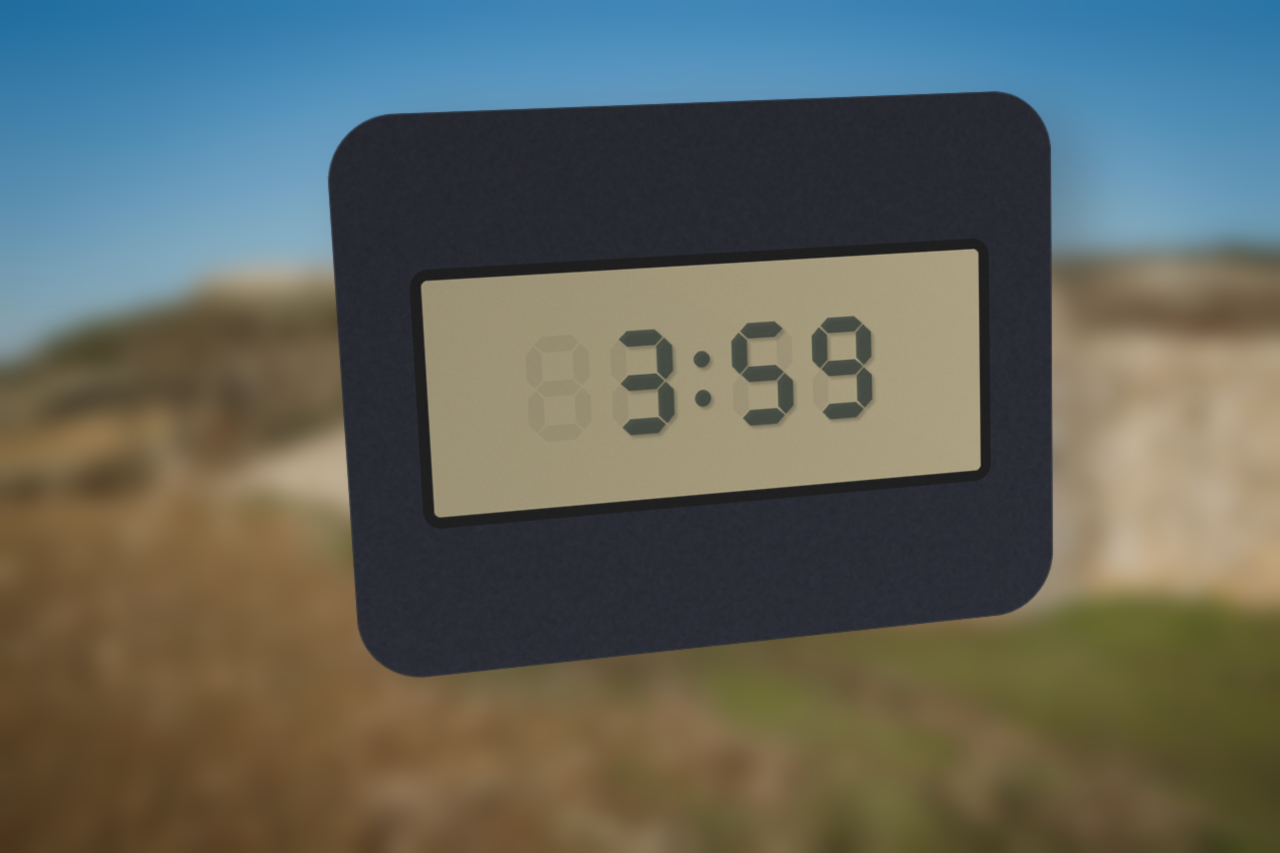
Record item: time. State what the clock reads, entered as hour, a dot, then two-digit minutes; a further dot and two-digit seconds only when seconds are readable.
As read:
3.59
